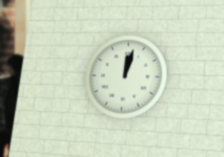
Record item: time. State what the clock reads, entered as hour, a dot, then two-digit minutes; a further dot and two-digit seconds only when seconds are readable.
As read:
12.02
